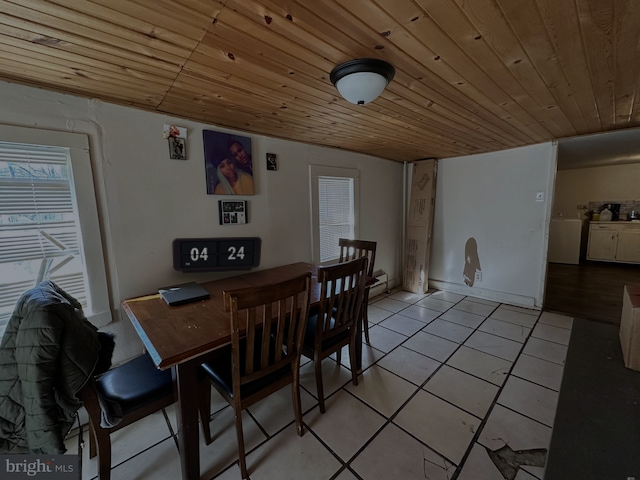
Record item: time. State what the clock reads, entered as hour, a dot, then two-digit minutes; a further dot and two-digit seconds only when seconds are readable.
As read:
4.24
